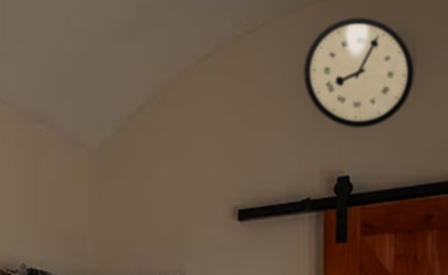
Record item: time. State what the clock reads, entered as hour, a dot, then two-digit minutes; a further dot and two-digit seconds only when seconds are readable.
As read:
8.04
